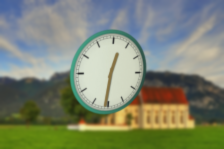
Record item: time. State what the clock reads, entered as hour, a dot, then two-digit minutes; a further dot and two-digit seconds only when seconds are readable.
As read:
12.31
